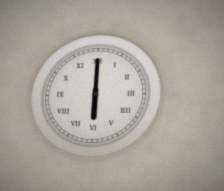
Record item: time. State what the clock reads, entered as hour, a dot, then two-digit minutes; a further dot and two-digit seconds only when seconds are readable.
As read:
6.00
